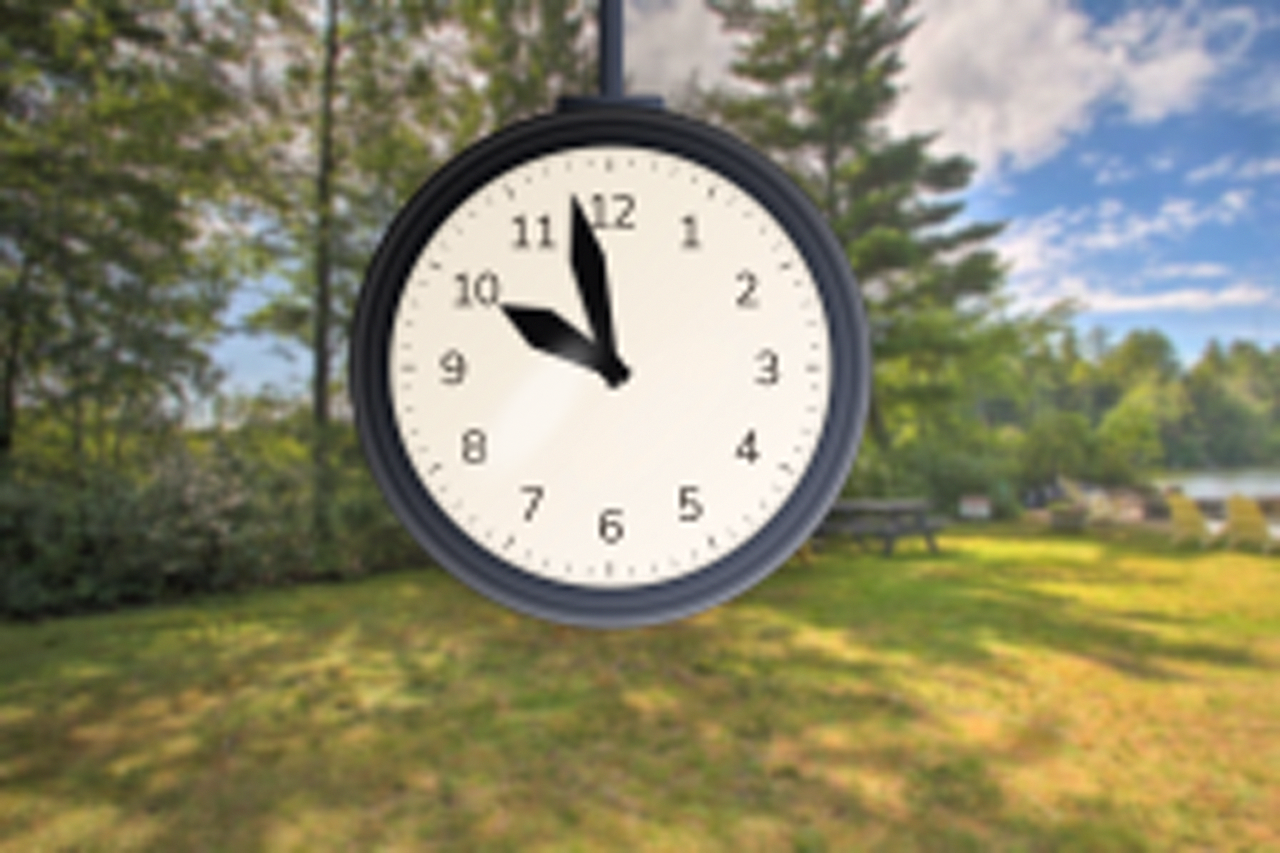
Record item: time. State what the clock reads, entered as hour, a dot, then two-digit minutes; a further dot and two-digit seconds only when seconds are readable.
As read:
9.58
